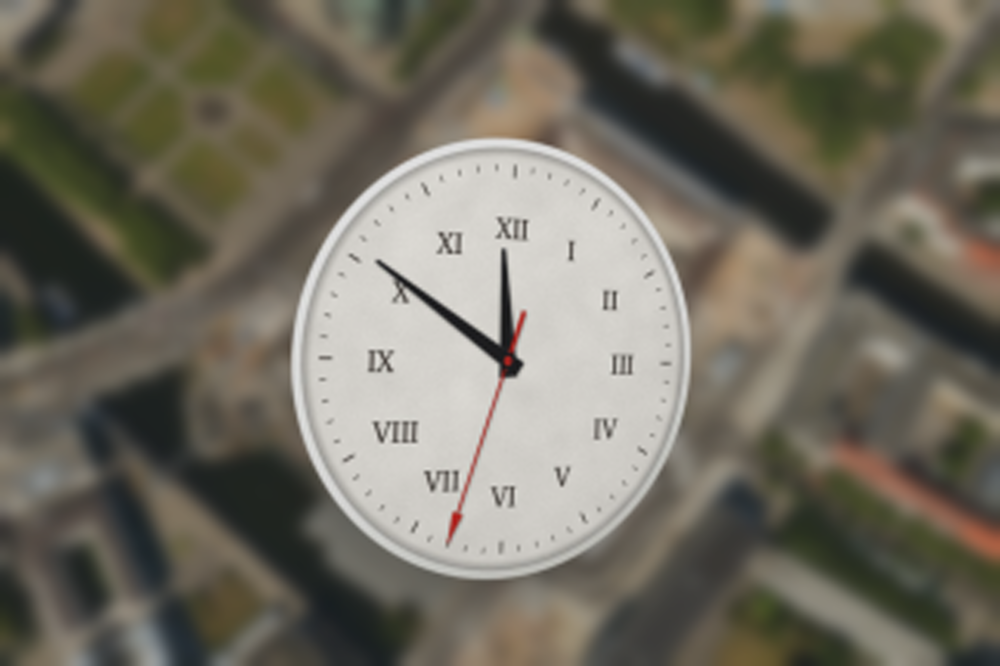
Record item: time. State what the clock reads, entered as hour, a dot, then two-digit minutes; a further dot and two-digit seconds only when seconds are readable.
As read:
11.50.33
